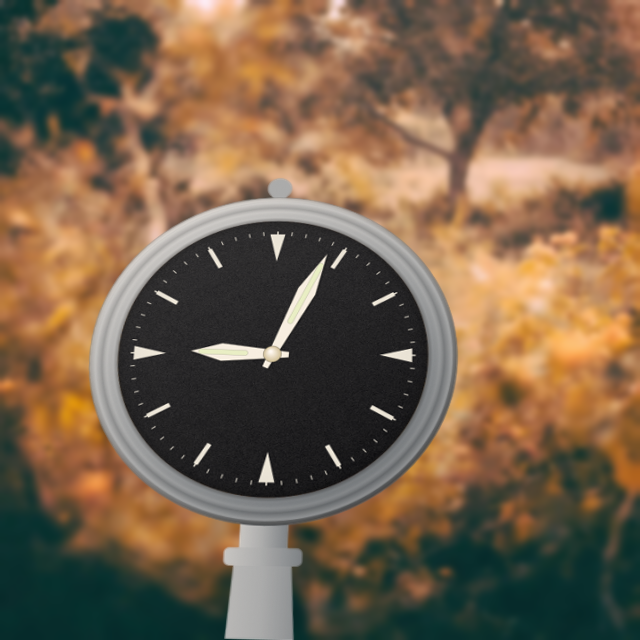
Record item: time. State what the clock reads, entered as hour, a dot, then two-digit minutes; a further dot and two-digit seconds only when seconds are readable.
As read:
9.04
